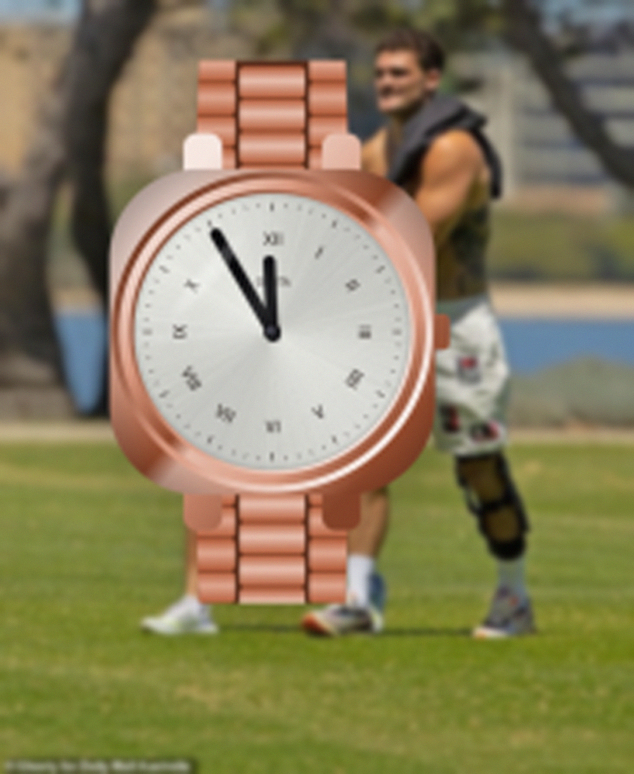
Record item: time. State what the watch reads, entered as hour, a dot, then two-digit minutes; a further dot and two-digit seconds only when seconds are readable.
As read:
11.55
